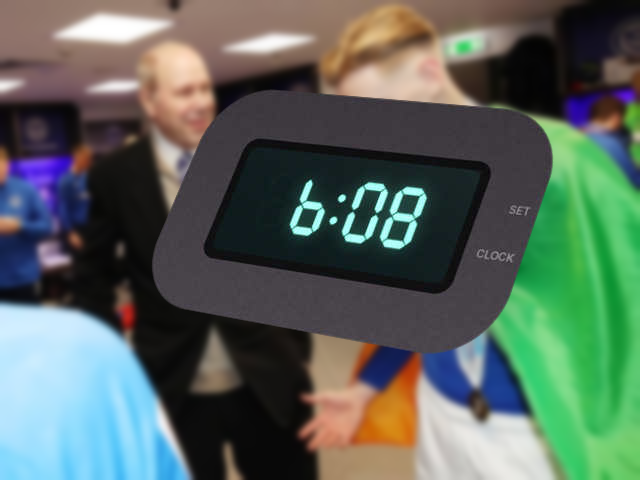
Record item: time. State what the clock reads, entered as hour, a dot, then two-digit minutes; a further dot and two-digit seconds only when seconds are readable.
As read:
6.08
